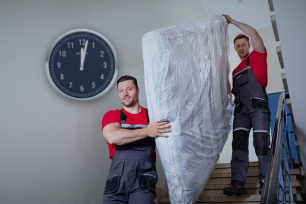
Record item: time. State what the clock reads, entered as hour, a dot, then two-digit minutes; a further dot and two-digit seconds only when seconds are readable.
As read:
12.02
